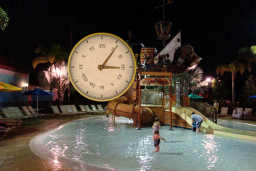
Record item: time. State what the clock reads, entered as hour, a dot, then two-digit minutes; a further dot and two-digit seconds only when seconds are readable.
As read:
3.06
